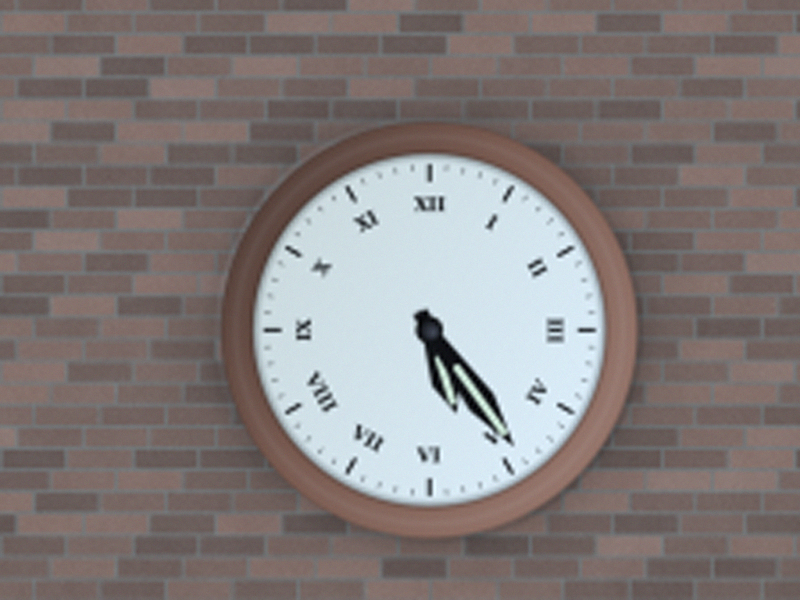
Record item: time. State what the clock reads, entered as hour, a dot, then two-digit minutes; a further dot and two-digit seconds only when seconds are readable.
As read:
5.24
